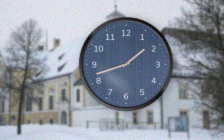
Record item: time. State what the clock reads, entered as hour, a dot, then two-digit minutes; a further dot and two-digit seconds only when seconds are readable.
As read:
1.42
